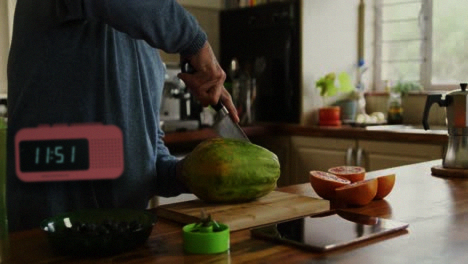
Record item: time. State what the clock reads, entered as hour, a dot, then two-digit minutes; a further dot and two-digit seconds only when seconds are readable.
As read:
11.51
